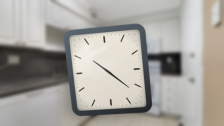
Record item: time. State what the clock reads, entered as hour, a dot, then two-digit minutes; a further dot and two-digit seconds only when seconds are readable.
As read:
10.22
